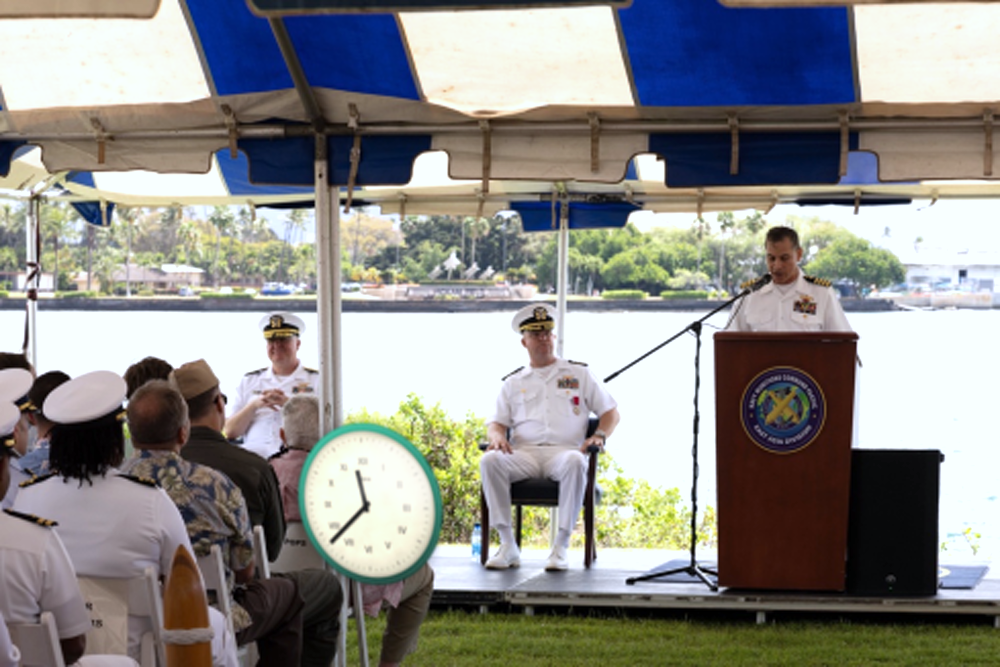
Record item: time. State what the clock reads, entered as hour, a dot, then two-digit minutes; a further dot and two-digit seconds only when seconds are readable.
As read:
11.38
